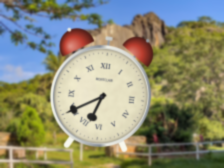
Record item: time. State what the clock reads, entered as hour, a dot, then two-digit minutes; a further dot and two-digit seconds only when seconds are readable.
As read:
6.40
